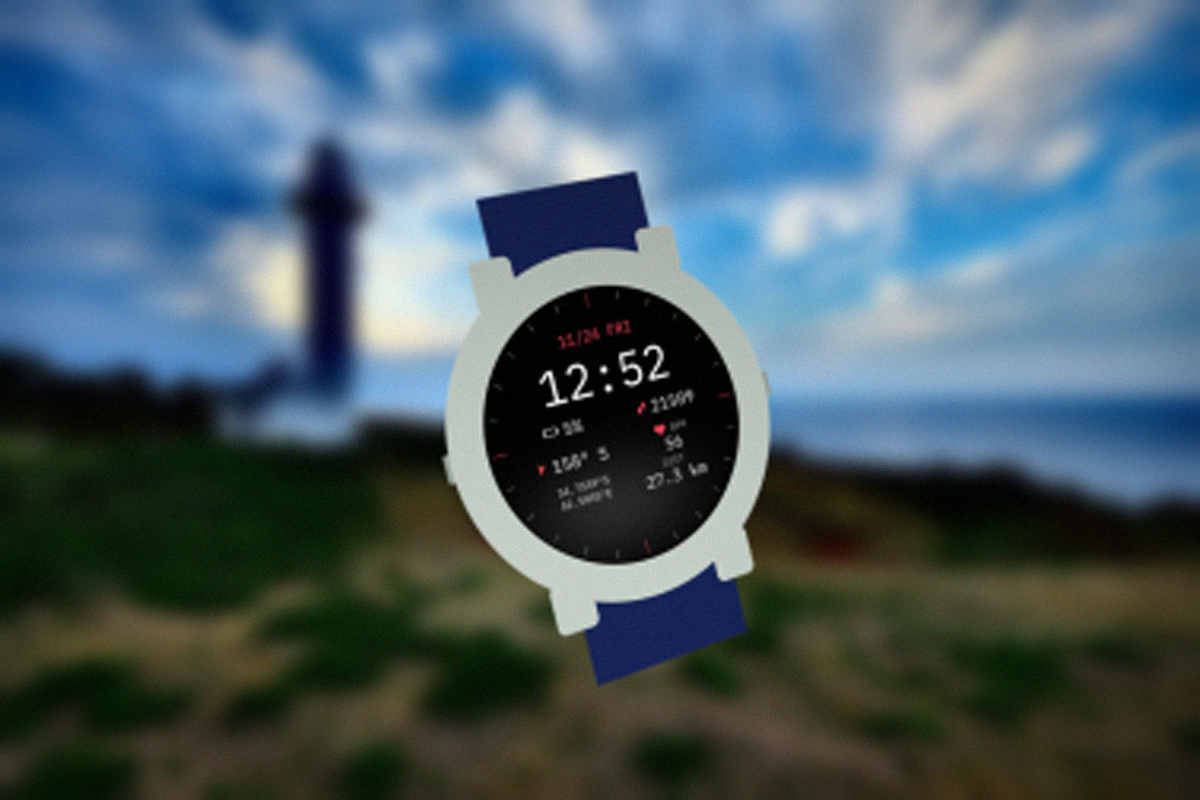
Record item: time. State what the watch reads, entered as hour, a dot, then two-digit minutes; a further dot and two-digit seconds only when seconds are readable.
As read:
12.52
